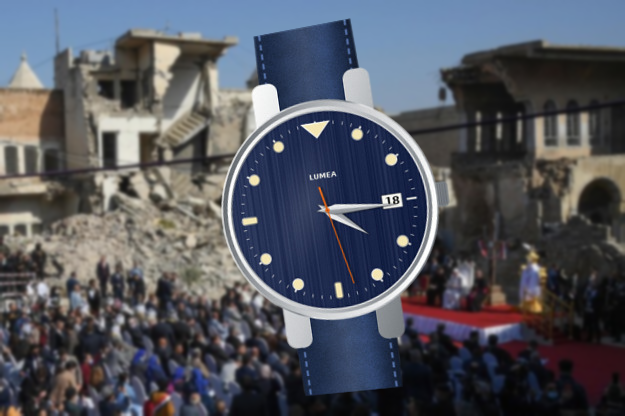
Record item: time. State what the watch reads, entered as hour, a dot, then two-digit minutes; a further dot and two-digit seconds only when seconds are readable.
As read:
4.15.28
